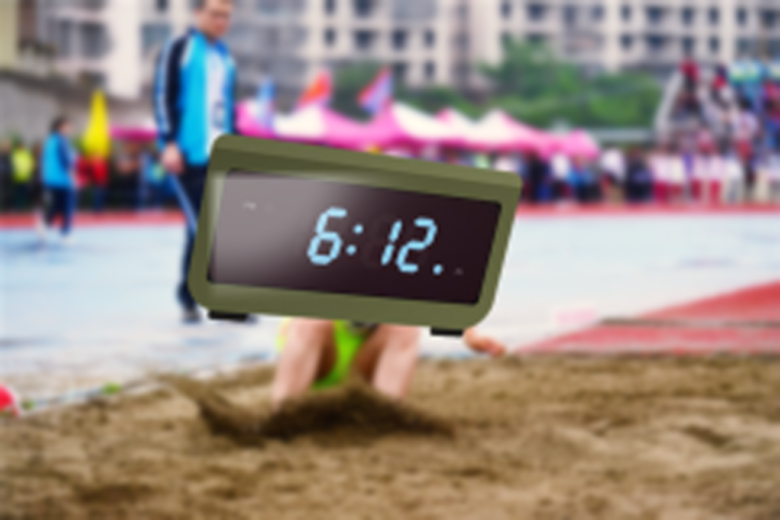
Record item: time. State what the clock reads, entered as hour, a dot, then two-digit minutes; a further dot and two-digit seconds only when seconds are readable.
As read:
6.12
